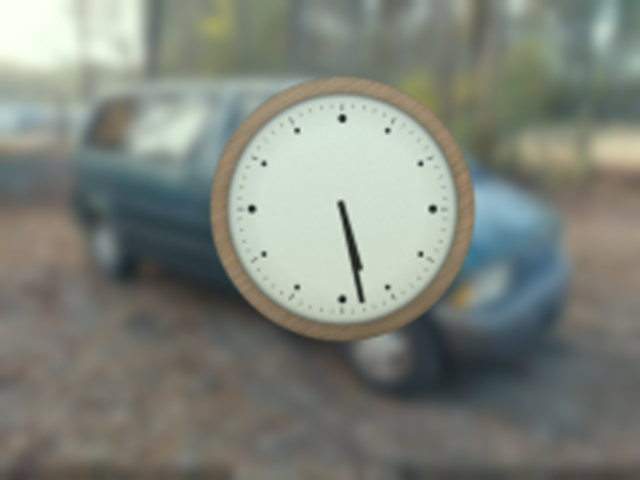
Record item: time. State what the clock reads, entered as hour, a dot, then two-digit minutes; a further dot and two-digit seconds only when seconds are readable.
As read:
5.28
